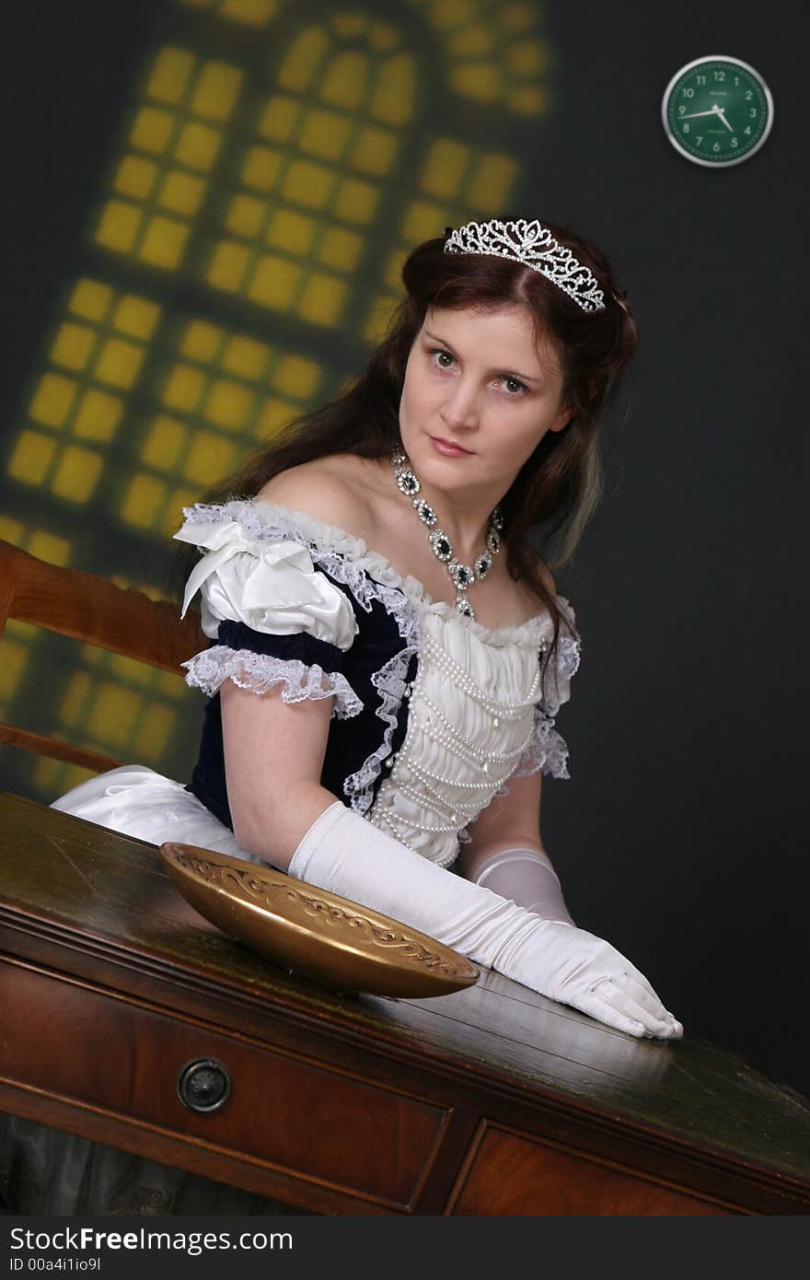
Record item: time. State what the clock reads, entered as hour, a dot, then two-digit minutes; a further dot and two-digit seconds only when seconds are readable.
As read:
4.43
